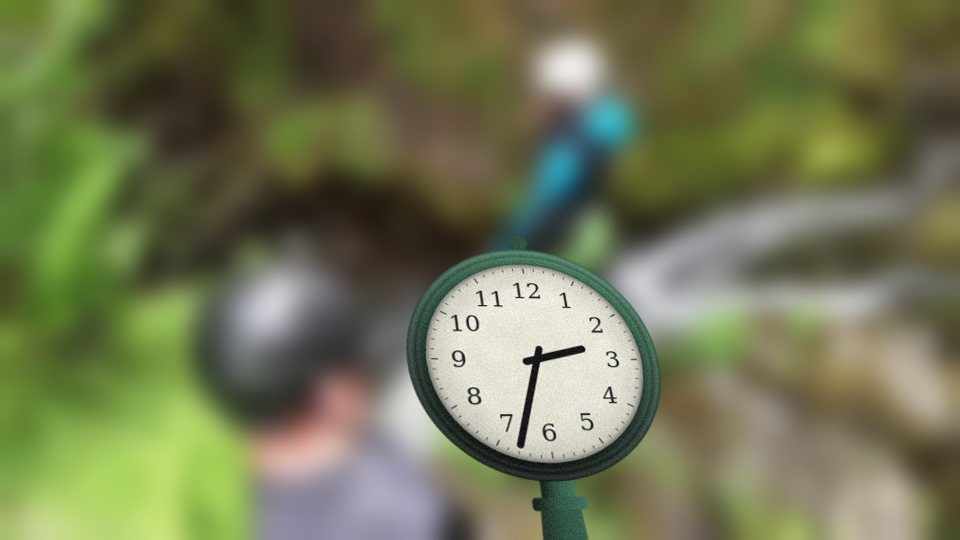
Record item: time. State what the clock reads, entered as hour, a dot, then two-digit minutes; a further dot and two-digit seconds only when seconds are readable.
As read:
2.33
